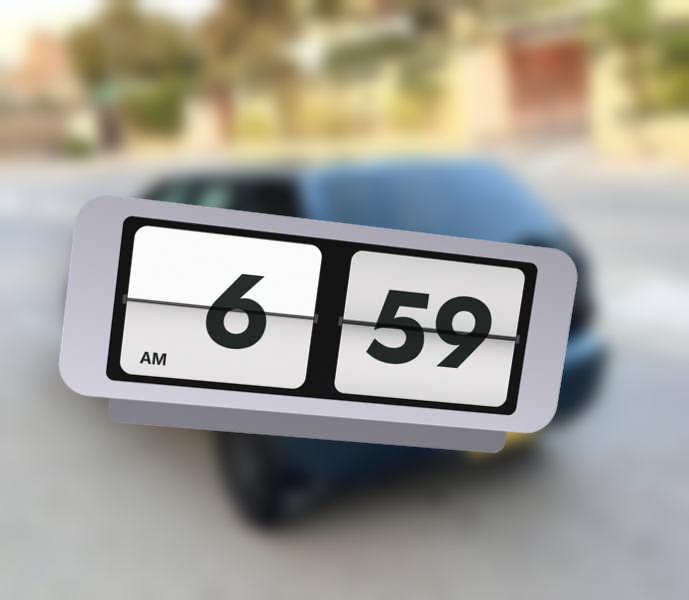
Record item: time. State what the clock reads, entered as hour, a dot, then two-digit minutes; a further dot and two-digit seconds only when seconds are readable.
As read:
6.59
